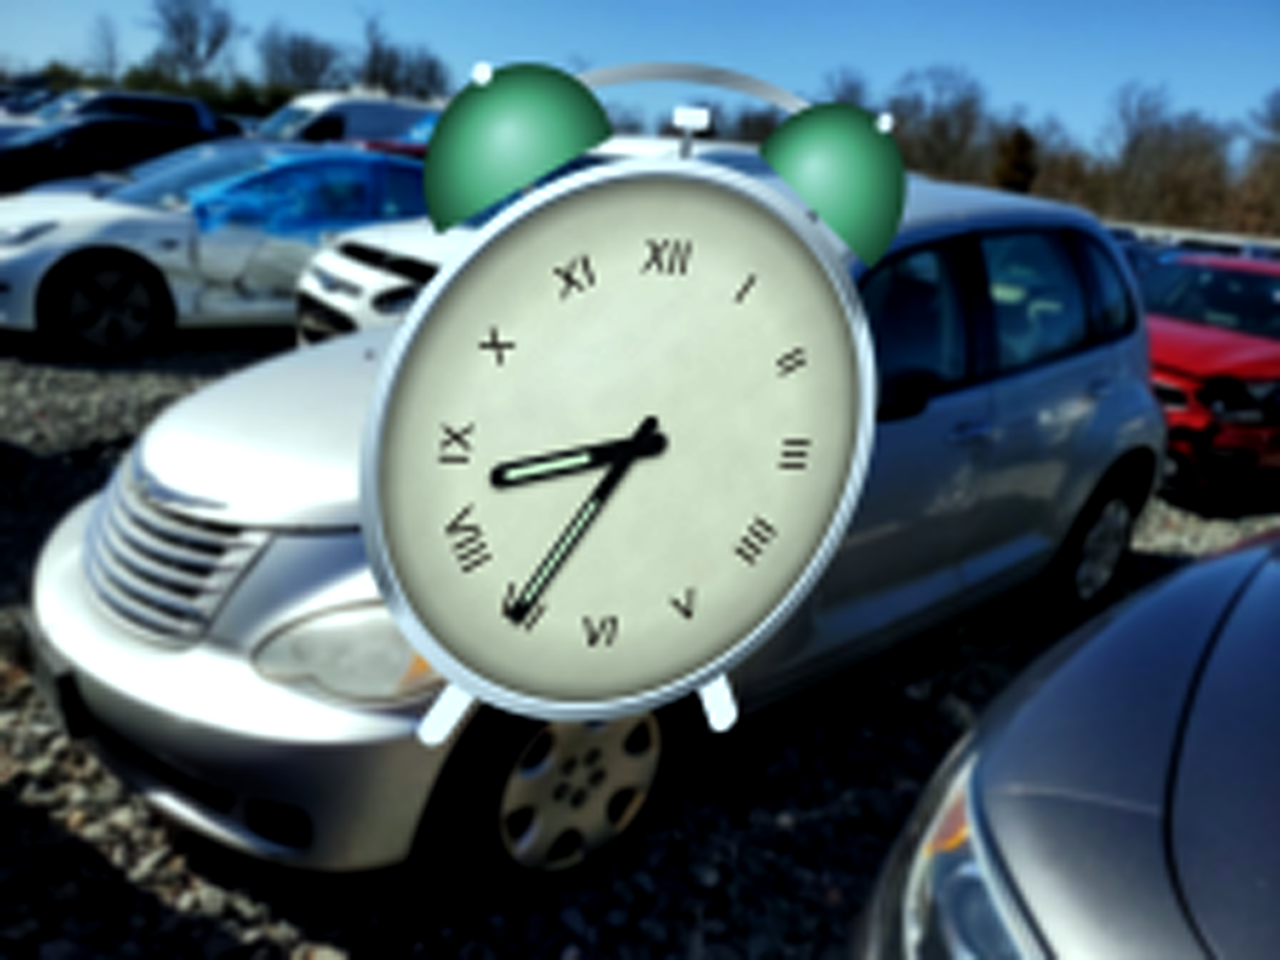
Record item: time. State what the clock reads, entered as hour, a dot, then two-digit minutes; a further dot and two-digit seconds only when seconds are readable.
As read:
8.35
